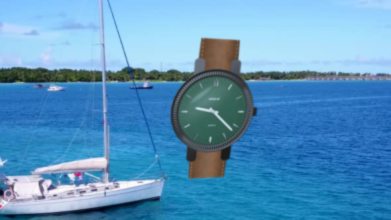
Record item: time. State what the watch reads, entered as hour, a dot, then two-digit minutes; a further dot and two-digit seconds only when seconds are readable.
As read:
9.22
